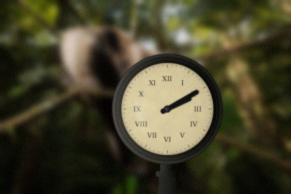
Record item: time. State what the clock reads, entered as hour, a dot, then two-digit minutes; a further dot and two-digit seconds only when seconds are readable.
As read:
2.10
